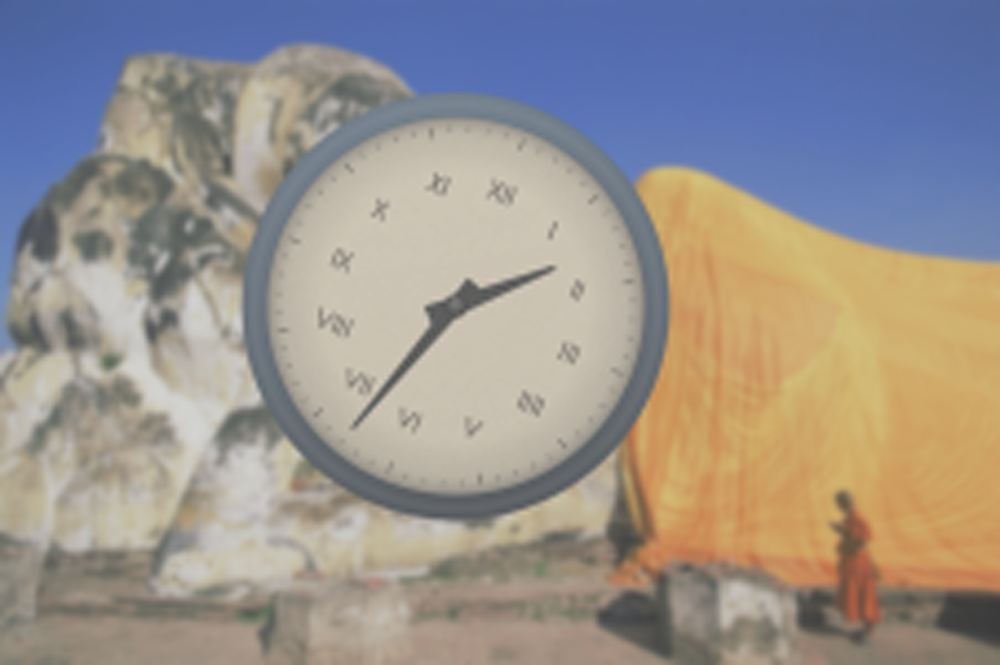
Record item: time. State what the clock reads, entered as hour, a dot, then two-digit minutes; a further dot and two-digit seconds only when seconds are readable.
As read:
1.33
